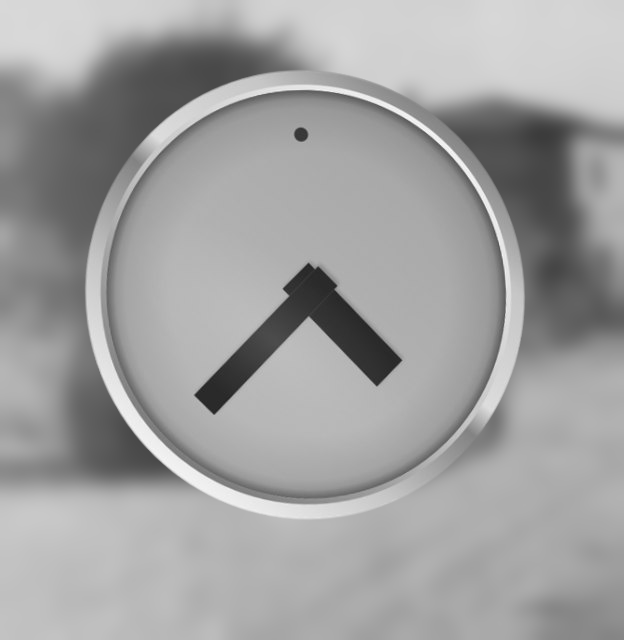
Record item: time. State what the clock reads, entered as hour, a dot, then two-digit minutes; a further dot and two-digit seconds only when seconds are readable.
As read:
4.38
